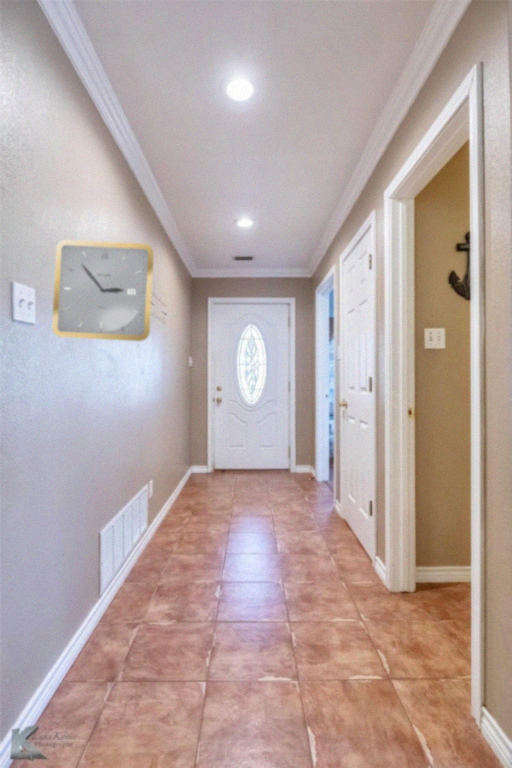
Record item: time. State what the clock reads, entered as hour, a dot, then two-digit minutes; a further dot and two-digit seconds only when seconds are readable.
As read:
2.53
